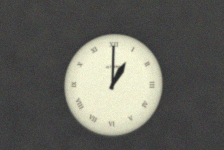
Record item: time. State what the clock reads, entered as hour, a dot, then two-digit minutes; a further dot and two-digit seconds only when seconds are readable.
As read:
1.00
